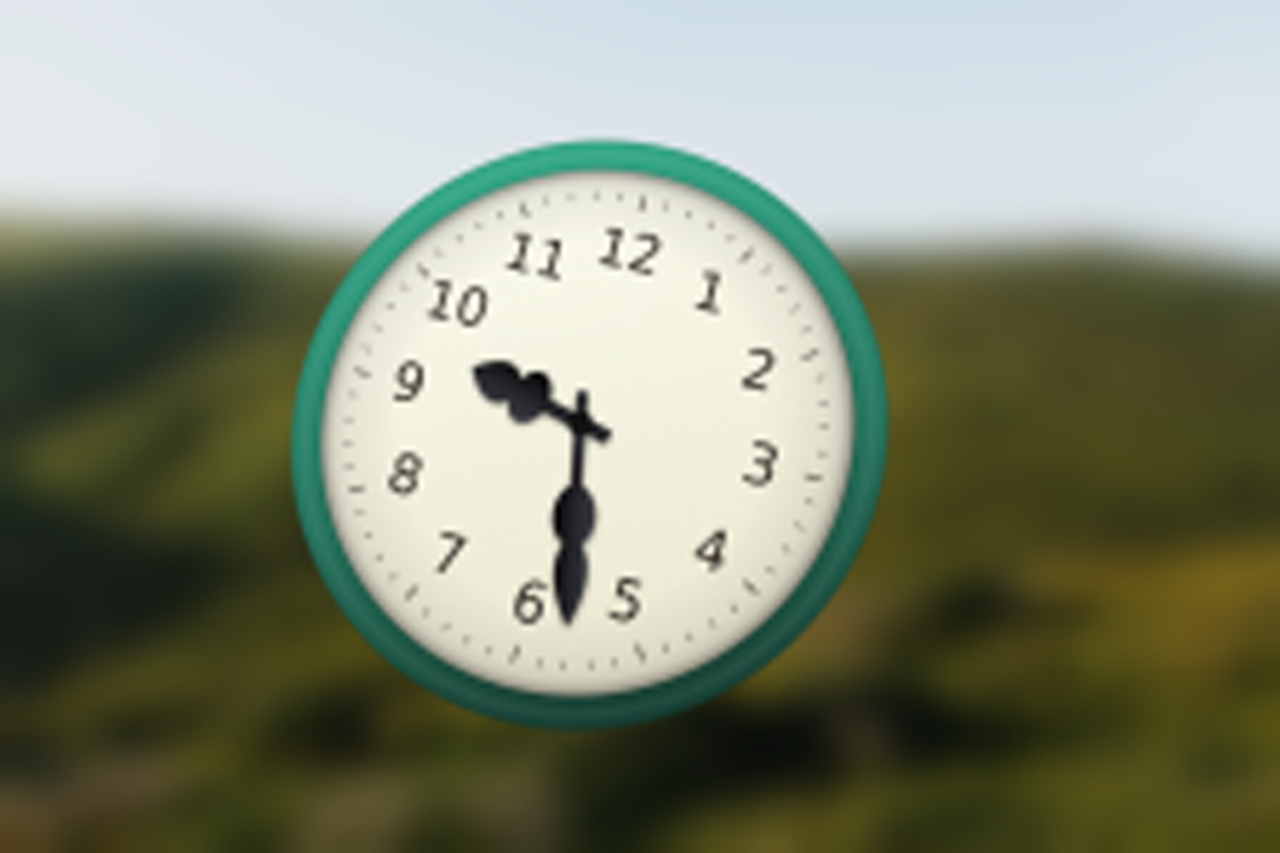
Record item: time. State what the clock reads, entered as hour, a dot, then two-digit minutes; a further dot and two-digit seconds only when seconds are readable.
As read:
9.28
